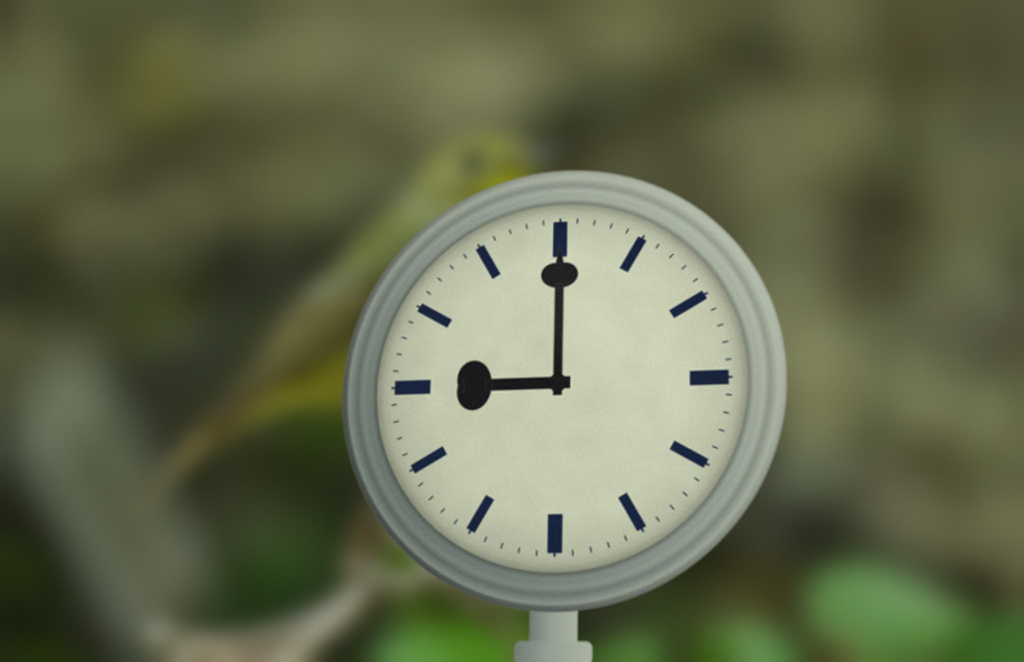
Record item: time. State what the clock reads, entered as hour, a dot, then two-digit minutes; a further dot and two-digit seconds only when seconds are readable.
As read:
9.00
